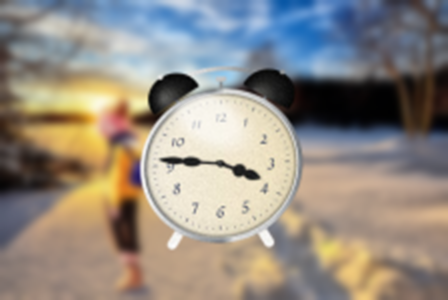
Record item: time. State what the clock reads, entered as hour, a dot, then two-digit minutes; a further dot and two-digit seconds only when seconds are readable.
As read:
3.46
